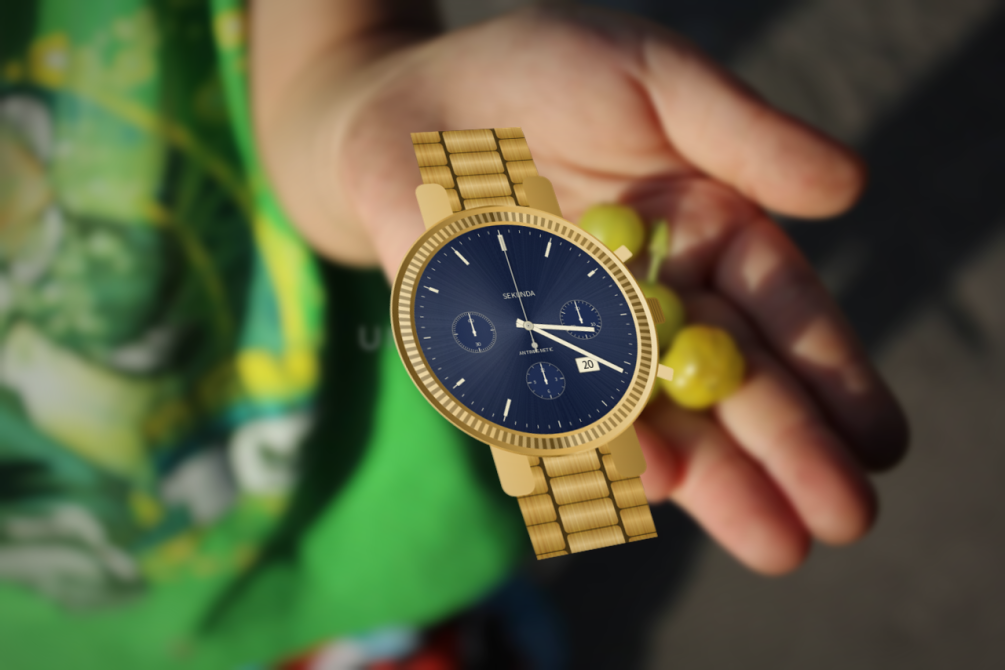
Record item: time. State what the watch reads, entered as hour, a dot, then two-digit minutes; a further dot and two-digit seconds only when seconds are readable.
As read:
3.21
